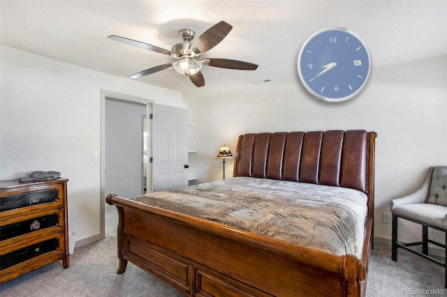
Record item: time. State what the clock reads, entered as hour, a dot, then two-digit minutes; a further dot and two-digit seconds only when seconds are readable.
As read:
8.40
